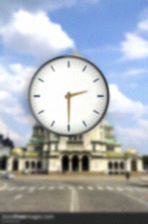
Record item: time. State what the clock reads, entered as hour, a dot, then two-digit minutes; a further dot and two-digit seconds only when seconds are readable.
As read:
2.30
